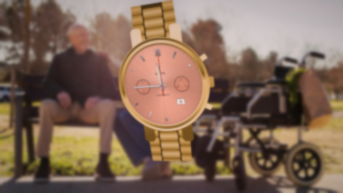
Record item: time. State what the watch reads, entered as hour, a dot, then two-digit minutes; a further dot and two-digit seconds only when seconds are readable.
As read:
11.45
